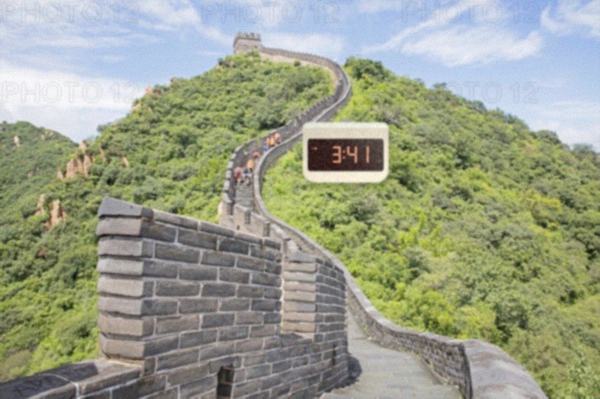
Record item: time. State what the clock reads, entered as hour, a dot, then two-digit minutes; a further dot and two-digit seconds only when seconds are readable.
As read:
3.41
